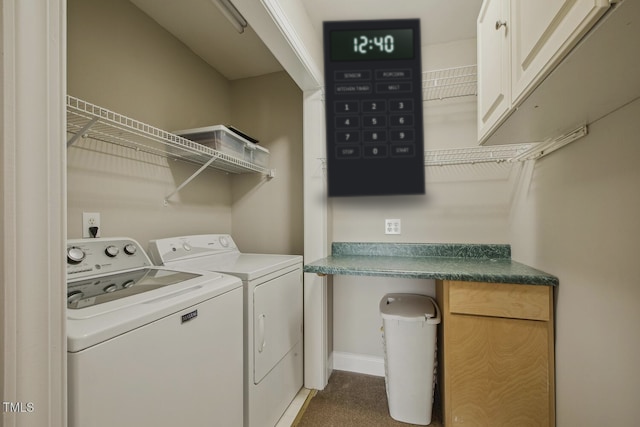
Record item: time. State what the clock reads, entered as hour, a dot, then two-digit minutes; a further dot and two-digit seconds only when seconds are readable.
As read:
12.40
